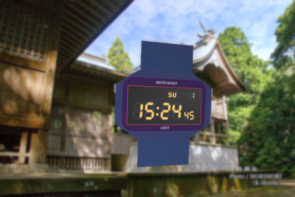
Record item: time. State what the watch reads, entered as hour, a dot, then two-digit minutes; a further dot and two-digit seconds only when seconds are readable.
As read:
15.24
